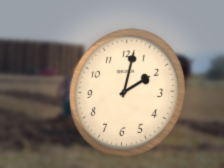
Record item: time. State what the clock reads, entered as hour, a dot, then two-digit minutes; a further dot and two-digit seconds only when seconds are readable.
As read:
2.02
